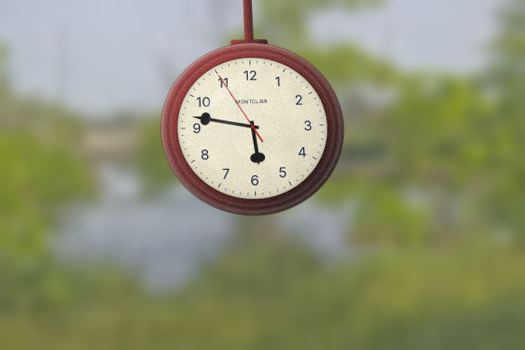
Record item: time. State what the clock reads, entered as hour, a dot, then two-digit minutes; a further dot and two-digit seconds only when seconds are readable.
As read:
5.46.55
